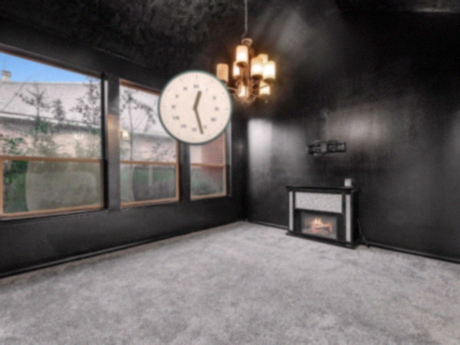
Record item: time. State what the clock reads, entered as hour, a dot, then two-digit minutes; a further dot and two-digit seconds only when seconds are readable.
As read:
12.27
